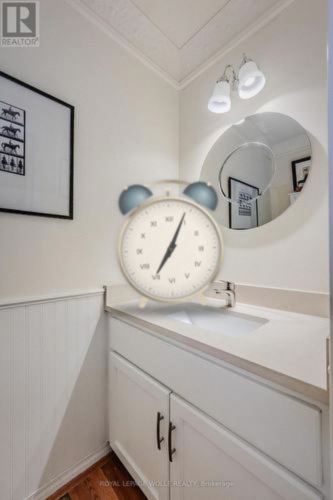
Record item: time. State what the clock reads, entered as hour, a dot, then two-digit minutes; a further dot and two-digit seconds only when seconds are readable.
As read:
7.04
